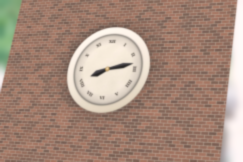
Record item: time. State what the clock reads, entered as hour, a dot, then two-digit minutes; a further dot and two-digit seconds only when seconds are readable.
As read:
8.13
